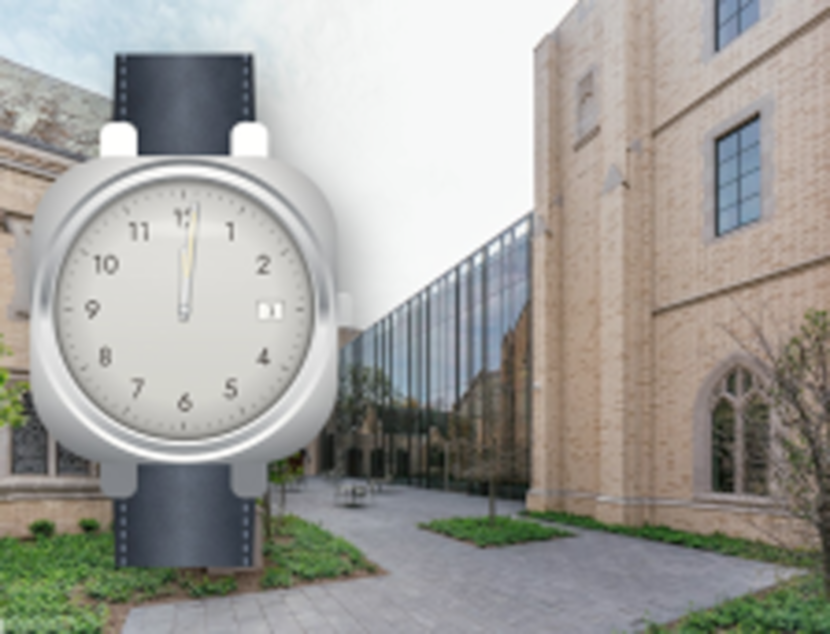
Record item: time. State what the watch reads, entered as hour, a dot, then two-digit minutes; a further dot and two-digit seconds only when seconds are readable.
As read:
12.01
